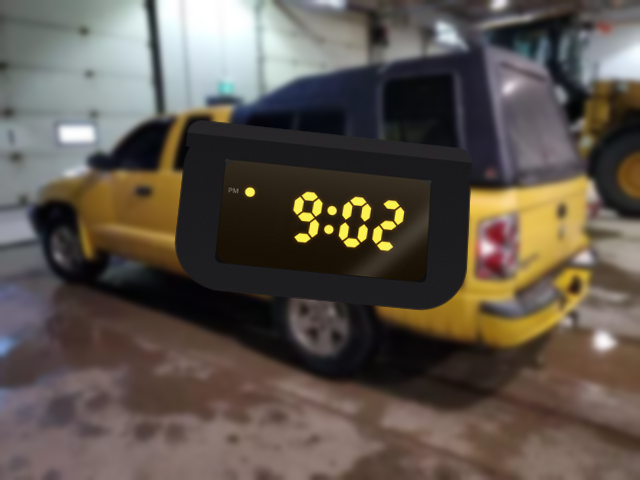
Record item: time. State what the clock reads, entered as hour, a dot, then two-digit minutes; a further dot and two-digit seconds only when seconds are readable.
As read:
9.02
